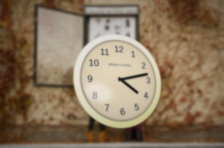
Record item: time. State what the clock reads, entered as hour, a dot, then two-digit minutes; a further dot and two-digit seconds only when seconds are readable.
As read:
4.13
